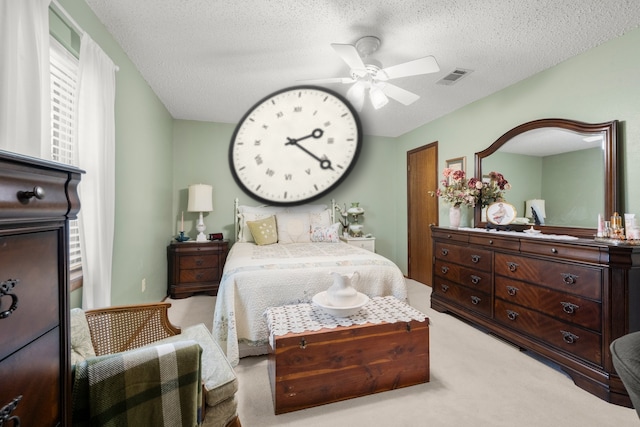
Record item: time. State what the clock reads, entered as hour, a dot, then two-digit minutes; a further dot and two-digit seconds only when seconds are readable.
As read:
2.21
